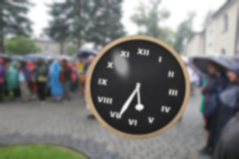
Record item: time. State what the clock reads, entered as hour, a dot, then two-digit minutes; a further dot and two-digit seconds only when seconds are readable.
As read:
5.34
